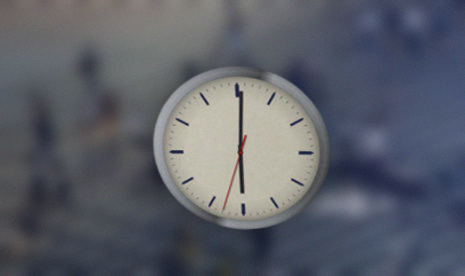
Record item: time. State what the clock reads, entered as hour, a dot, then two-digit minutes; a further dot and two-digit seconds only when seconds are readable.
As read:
6.00.33
